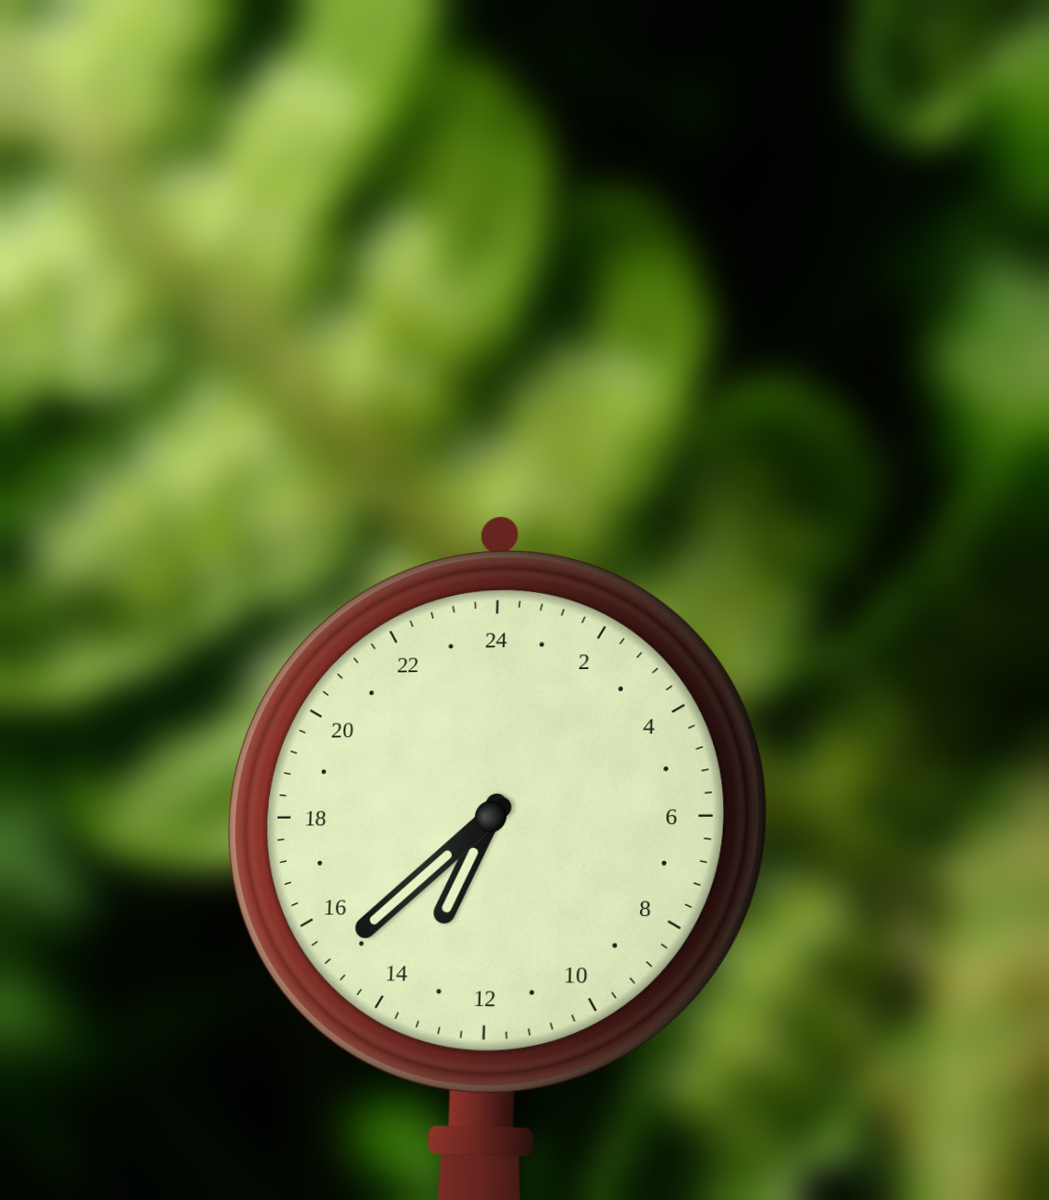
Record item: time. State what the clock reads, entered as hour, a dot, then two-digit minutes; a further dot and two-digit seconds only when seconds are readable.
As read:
13.38
